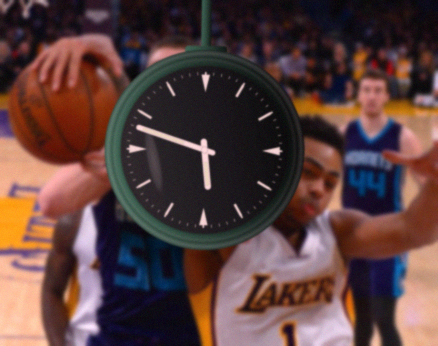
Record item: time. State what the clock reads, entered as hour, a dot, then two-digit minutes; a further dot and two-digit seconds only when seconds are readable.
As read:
5.48
